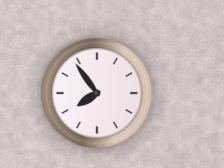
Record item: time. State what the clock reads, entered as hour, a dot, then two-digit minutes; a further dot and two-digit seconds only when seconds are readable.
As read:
7.54
